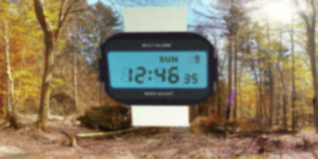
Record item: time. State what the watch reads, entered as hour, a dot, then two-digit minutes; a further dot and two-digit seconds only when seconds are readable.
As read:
12.46
